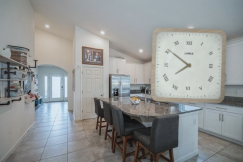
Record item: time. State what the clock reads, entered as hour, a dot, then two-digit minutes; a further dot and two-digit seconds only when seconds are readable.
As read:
7.51
